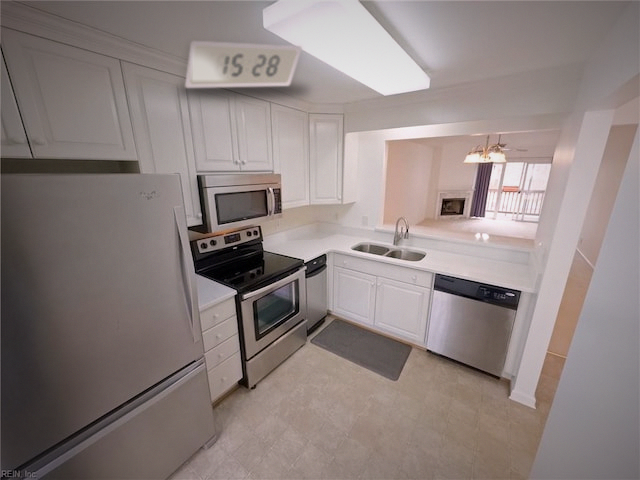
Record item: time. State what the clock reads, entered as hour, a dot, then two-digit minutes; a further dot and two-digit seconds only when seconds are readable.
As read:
15.28
